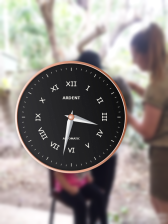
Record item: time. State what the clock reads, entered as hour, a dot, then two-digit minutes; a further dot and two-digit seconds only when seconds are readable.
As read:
3.32
